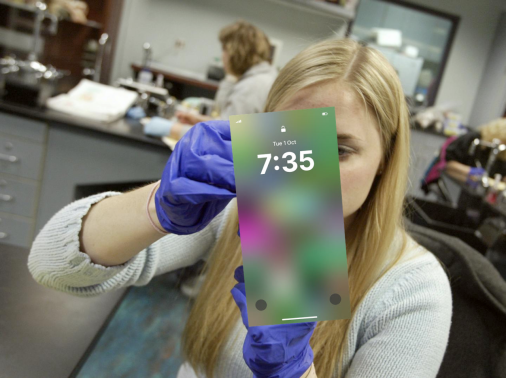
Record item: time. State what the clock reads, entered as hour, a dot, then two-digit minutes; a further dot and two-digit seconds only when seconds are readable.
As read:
7.35
